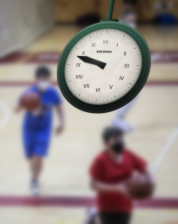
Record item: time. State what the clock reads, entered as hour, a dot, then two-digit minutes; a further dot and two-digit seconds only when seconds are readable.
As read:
9.48
